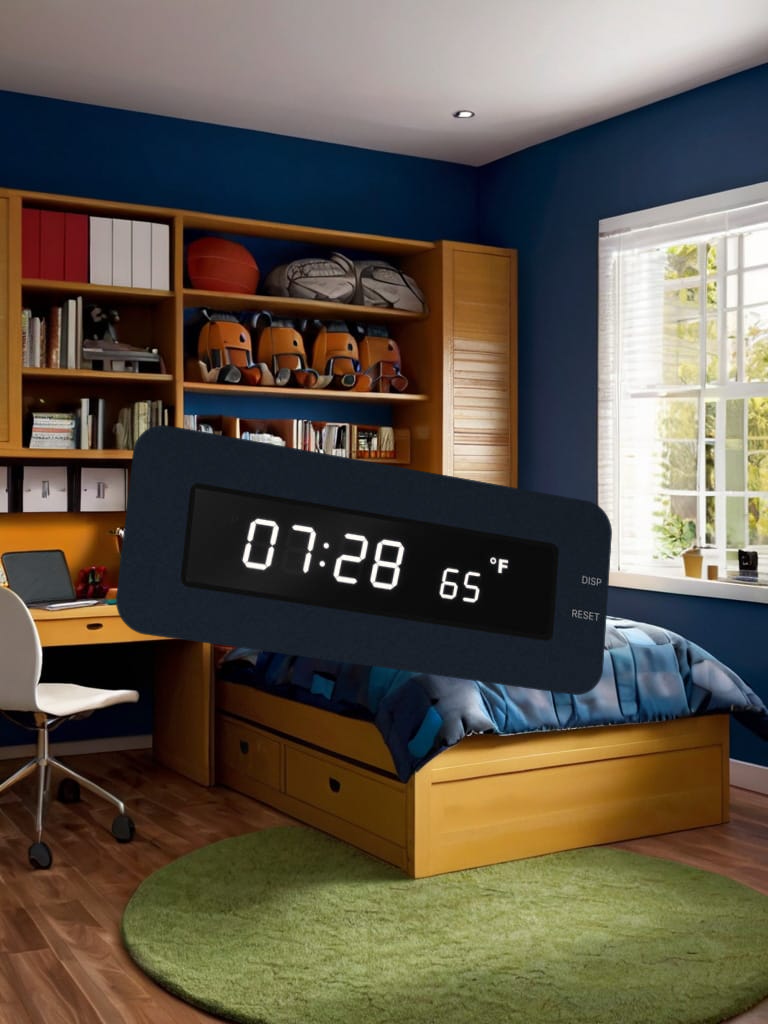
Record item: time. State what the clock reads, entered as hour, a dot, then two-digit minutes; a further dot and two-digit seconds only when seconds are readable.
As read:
7.28
